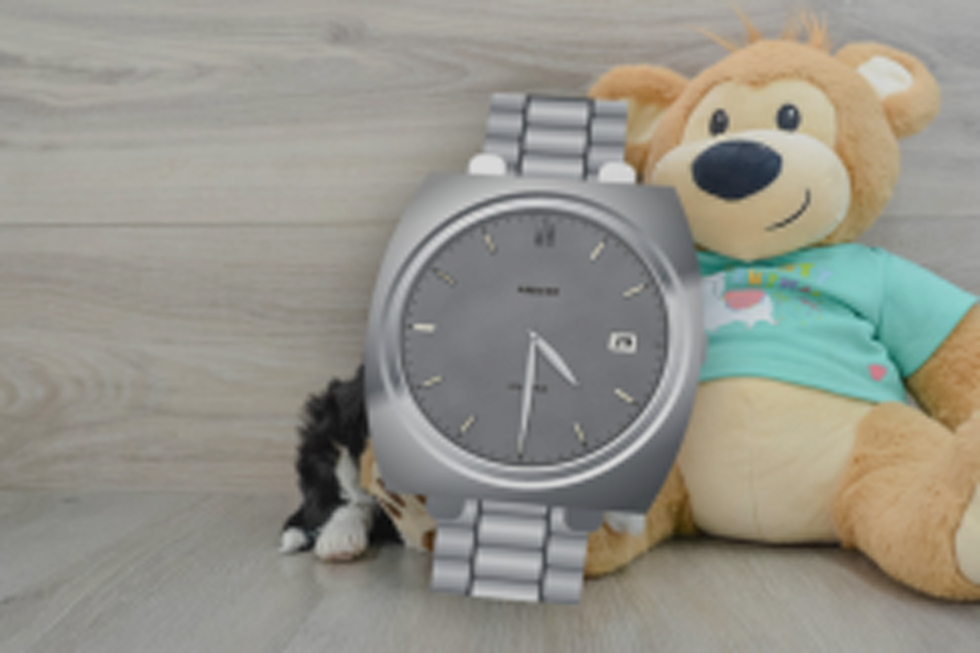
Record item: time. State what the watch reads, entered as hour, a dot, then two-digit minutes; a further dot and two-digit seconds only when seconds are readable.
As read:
4.30
